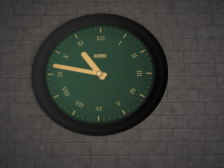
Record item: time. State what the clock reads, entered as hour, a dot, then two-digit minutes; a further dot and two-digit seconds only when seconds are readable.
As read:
10.47
